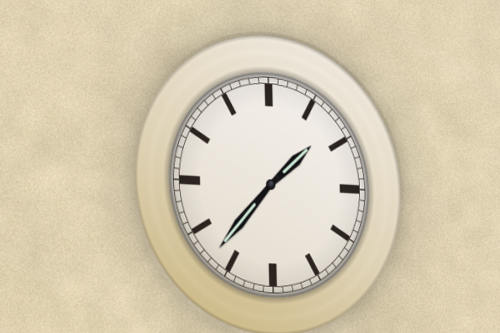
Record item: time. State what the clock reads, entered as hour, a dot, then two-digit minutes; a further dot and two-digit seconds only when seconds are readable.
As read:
1.37
